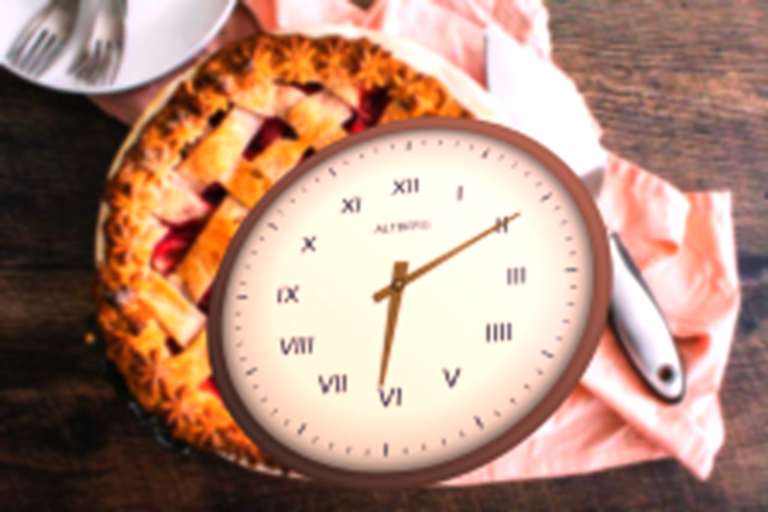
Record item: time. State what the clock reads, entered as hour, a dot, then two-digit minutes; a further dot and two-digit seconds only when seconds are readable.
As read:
6.10
